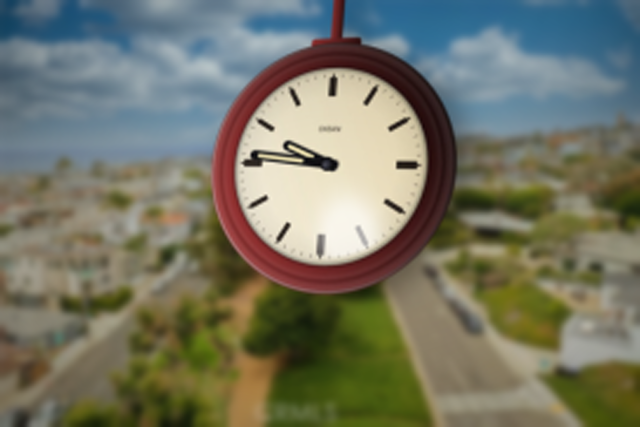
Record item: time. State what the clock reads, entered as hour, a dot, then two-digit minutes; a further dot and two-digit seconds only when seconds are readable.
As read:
9.46
